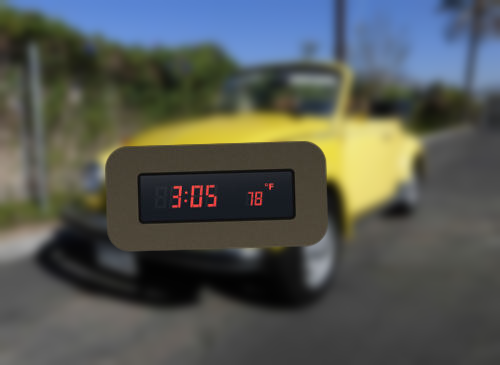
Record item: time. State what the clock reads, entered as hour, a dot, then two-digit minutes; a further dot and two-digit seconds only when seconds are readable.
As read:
3.05
